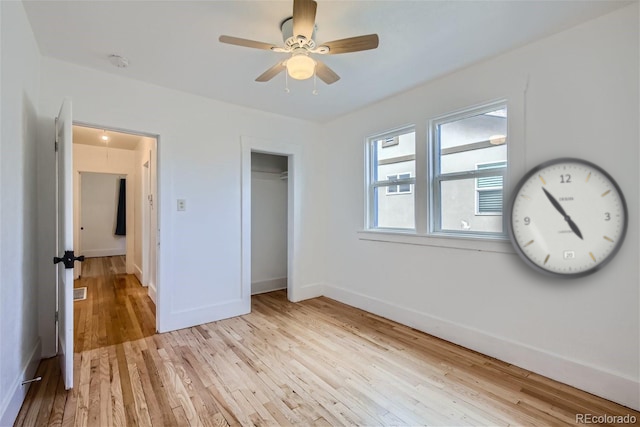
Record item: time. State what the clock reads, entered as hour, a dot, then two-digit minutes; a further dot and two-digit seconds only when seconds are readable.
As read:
4.54
